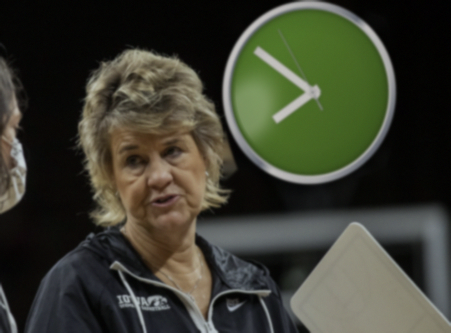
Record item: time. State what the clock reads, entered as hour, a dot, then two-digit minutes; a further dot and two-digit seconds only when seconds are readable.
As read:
7.50.55
